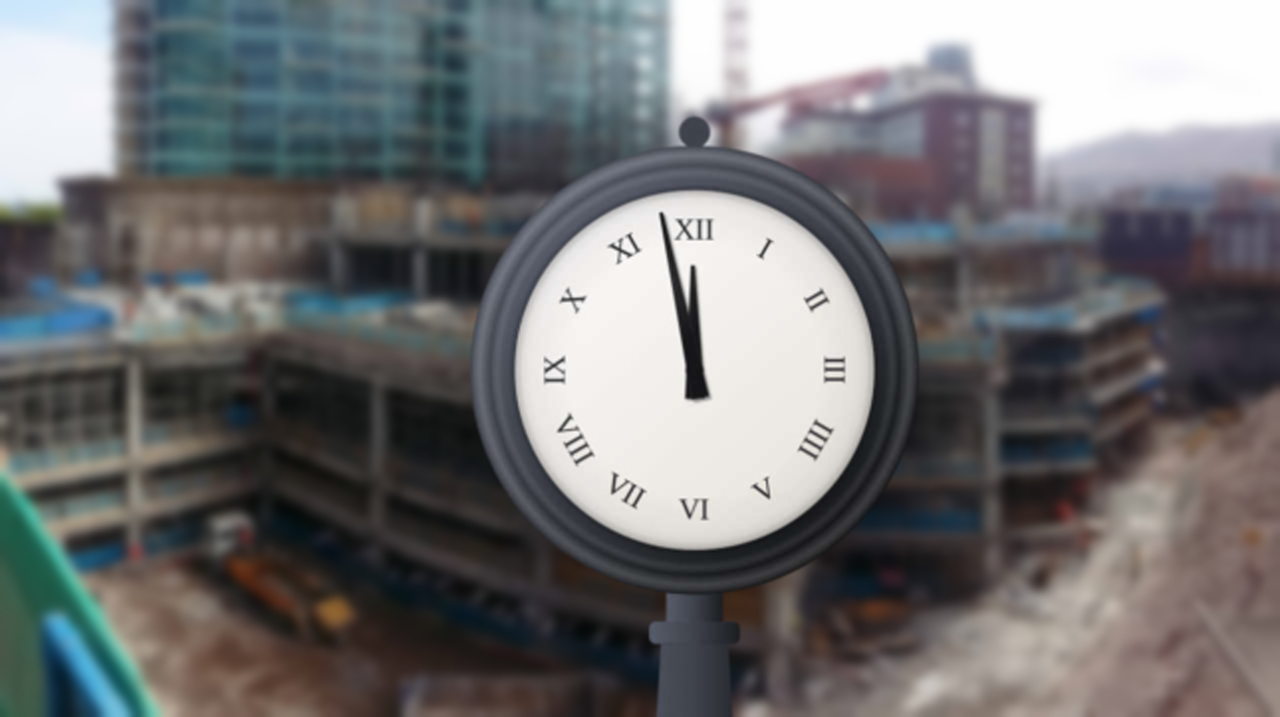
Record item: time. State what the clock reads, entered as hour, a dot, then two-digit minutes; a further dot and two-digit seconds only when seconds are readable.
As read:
11.58
